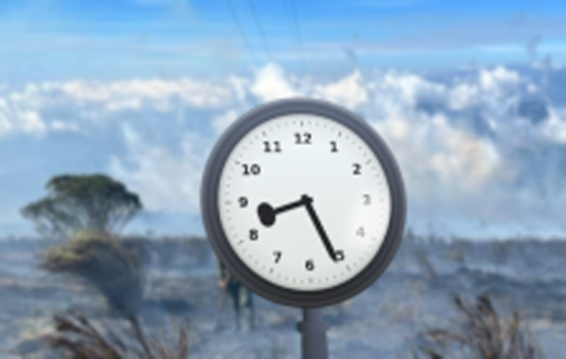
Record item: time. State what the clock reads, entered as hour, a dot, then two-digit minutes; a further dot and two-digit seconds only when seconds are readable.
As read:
8.26
